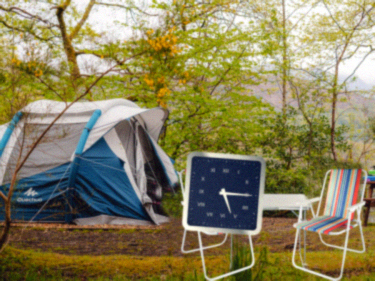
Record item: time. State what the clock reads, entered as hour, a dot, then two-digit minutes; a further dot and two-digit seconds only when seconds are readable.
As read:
5.15
